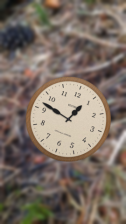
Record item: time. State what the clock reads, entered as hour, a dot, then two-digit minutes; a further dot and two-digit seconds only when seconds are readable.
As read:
12.47
